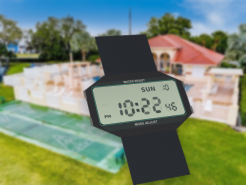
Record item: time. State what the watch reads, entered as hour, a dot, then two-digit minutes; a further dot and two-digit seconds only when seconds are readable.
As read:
10.22.46
